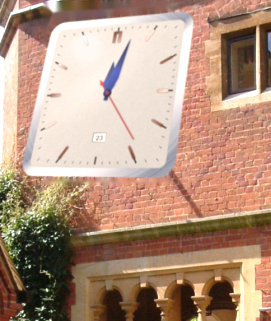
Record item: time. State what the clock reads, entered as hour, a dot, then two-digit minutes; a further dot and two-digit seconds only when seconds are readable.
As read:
12.02.24
